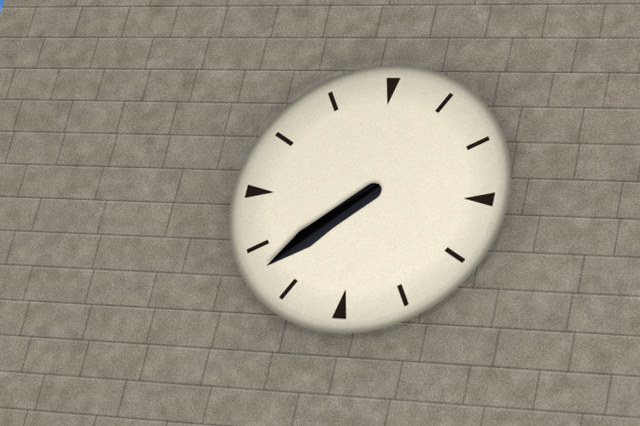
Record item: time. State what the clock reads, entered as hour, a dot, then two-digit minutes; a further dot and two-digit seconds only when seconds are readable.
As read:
7.38
